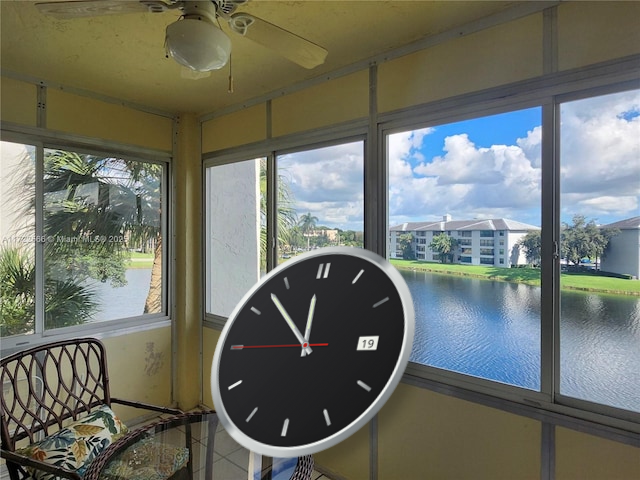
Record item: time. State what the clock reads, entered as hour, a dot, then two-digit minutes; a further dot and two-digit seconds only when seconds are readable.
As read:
11.52.45
